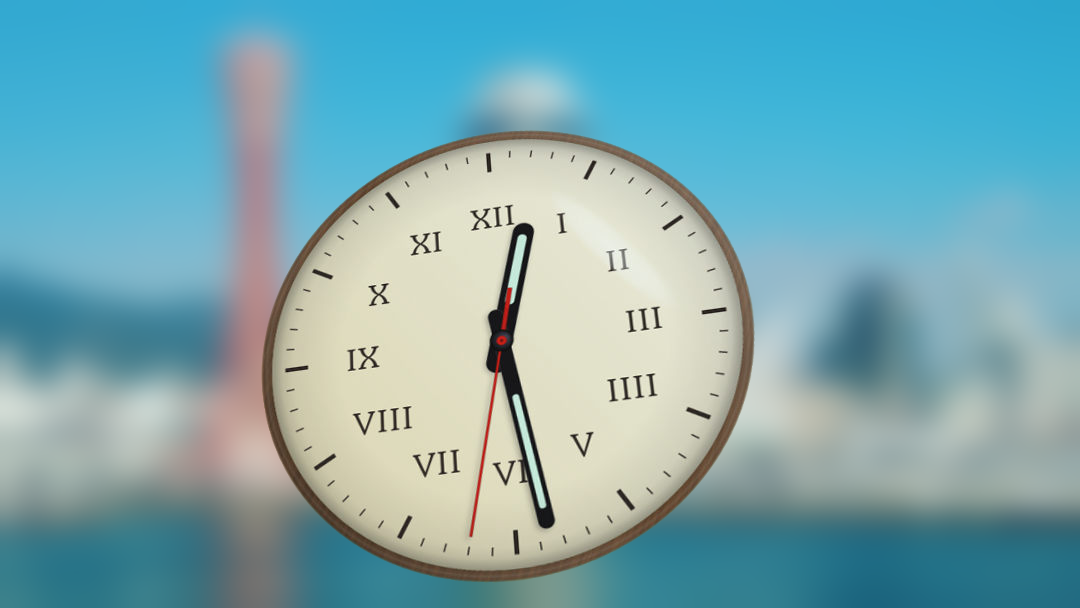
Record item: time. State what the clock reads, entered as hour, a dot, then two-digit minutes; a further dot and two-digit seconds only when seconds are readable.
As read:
12.28.32
